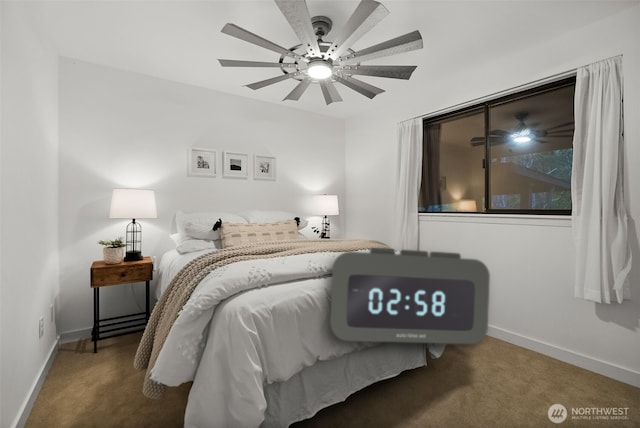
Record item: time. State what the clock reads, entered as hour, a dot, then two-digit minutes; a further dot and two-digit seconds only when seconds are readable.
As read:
2.58
